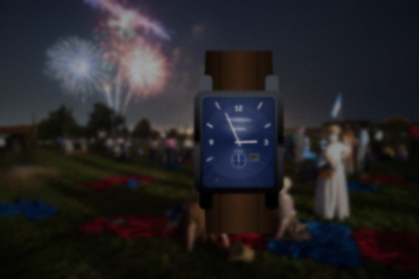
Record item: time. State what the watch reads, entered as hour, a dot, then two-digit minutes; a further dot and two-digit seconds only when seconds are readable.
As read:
2.56
